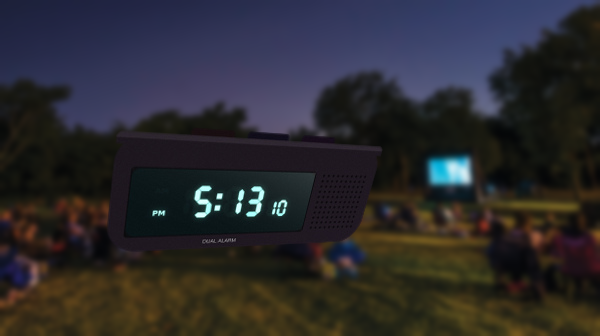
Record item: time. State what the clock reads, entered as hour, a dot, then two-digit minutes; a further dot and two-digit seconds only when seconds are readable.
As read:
5.13.10
